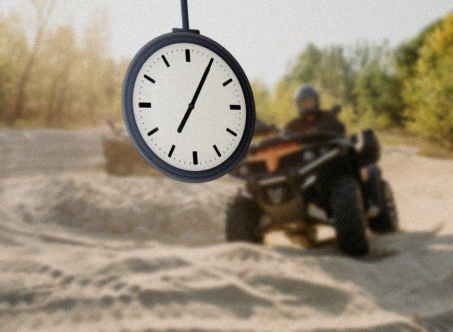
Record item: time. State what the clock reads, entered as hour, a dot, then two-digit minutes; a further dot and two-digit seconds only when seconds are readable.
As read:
7.05
